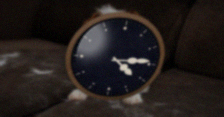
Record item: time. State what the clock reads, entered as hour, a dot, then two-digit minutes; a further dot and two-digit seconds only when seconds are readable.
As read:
4.14
